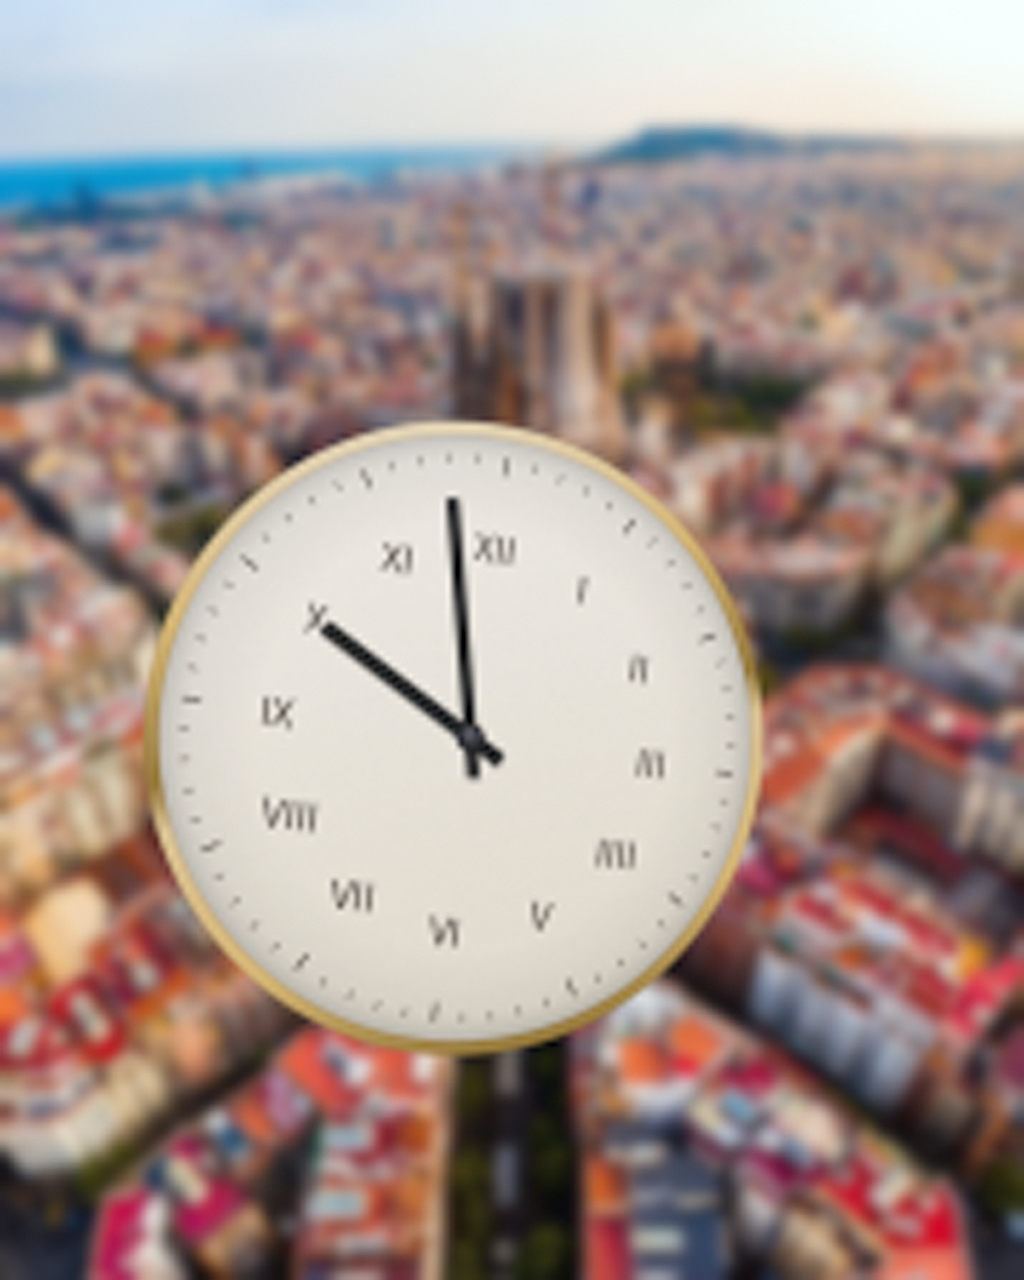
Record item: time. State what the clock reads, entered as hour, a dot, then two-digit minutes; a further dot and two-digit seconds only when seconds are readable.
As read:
9.58
